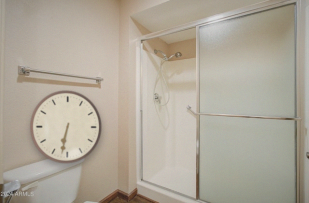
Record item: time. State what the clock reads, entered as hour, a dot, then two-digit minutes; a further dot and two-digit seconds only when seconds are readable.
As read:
6.32
